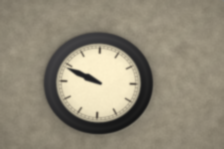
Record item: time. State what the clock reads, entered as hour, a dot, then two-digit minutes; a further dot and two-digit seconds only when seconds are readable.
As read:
9.49
